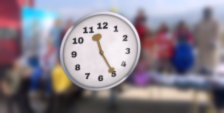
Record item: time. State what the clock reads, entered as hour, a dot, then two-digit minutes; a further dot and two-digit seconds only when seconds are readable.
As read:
11.25
